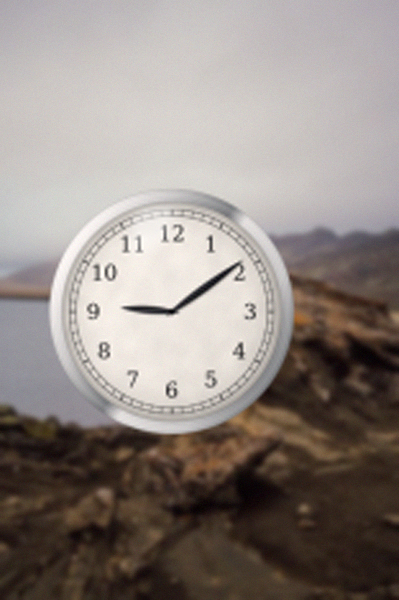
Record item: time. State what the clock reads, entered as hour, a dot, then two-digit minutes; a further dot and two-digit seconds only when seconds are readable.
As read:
9.09
